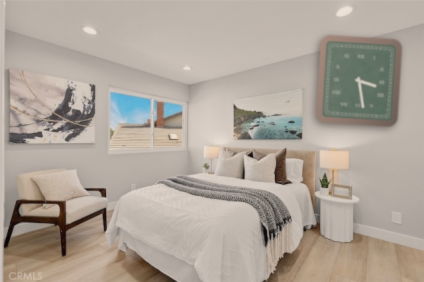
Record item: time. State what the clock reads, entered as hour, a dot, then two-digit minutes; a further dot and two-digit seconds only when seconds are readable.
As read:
3.28
